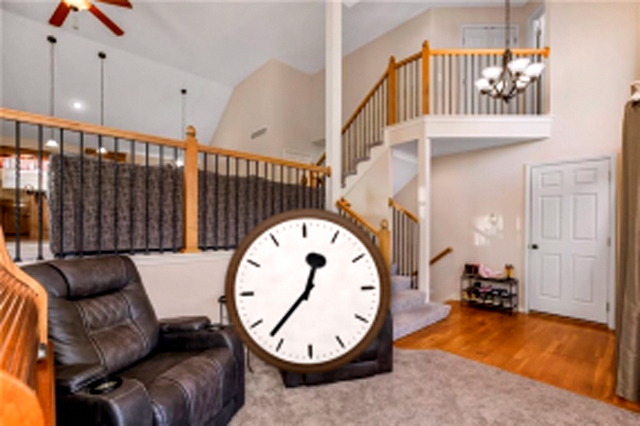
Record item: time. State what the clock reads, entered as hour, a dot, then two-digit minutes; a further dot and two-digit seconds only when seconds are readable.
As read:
12.37
